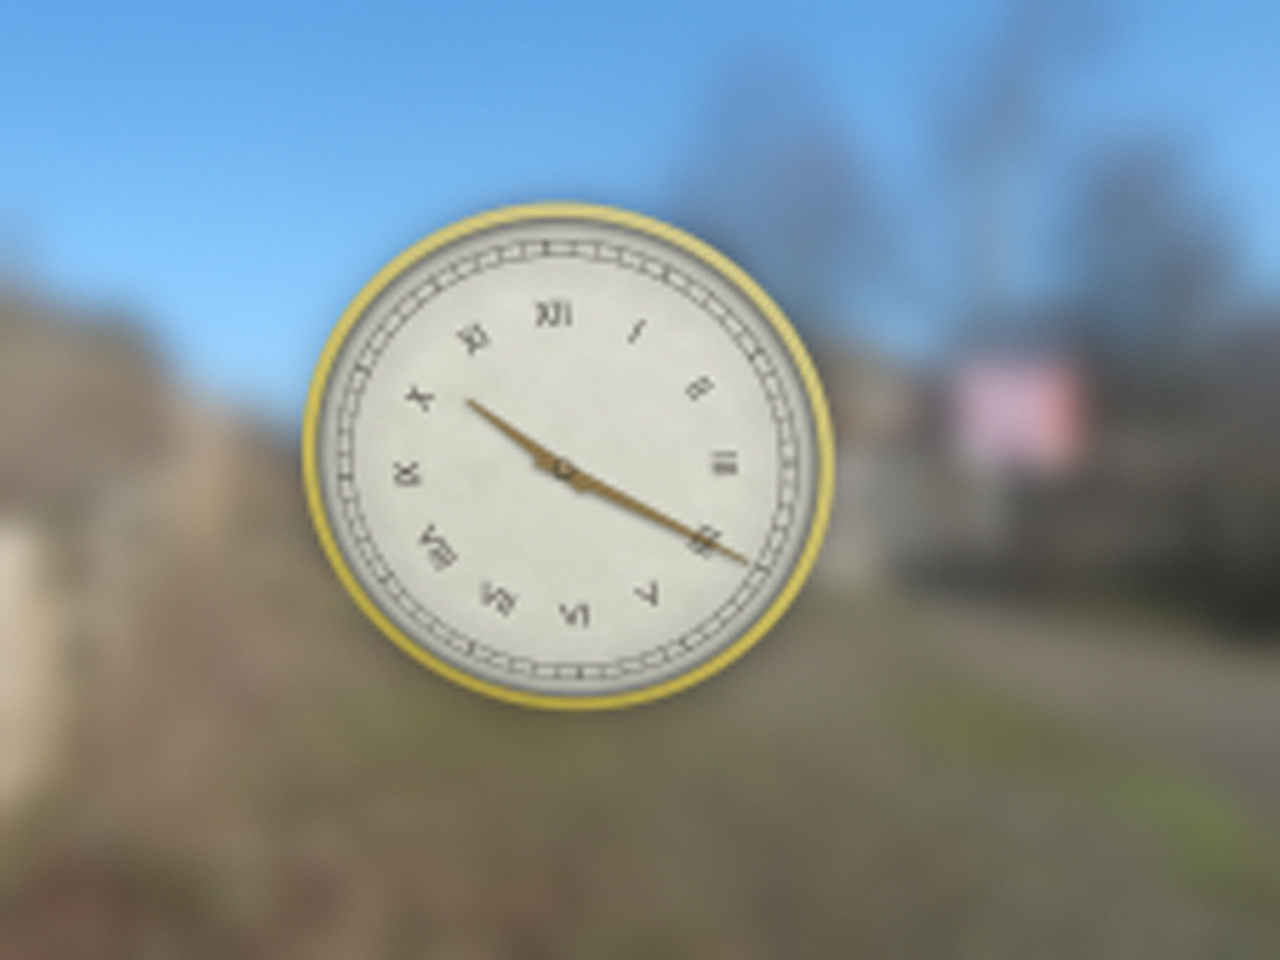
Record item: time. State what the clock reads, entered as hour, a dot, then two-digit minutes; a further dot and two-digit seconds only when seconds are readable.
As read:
10.20
